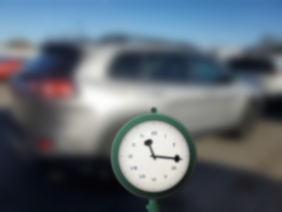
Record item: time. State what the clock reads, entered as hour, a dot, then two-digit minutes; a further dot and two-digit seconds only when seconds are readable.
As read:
11.16
